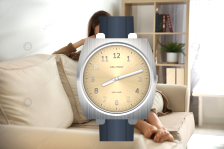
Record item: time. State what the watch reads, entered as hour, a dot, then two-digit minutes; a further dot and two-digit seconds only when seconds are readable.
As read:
8.12
